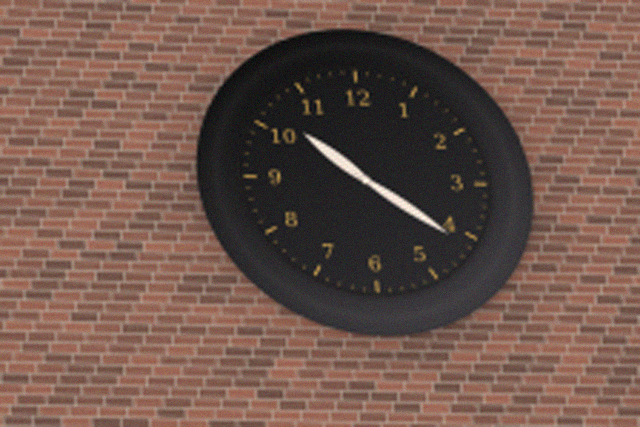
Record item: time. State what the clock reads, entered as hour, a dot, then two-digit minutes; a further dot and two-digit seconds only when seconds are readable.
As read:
10.21
